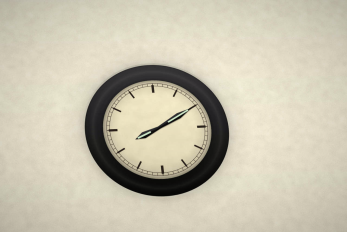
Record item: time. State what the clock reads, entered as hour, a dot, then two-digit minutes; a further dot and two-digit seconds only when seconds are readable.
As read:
8.10
